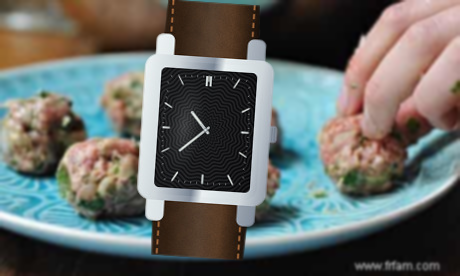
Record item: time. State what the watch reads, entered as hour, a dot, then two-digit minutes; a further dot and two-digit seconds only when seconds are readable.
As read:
10.38
